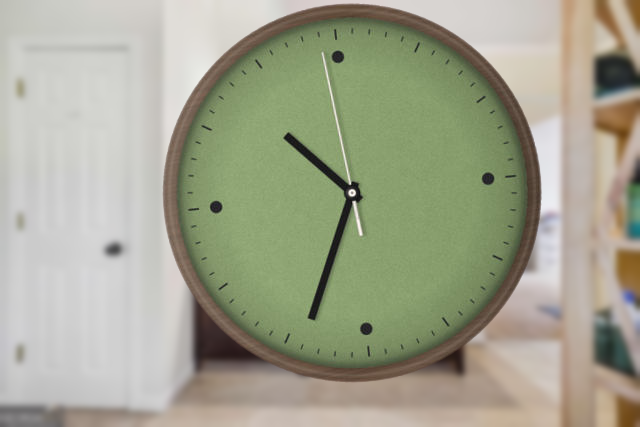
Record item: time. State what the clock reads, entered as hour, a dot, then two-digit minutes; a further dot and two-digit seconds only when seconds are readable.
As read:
10.33.59
